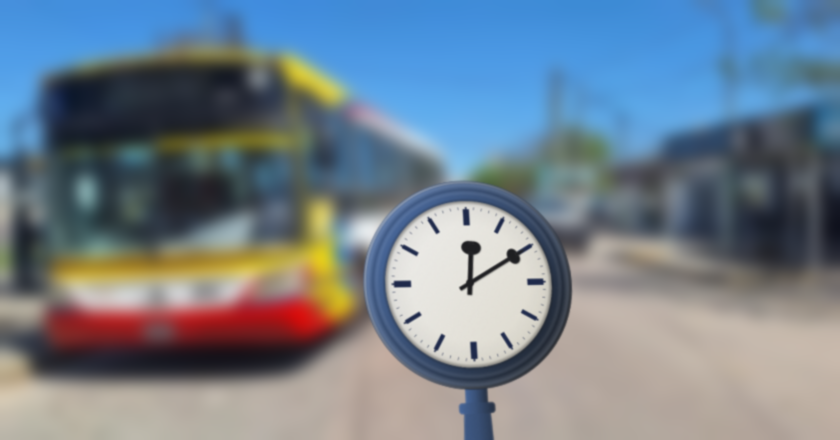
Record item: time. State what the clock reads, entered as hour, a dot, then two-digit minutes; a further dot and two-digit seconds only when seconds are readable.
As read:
12.10
